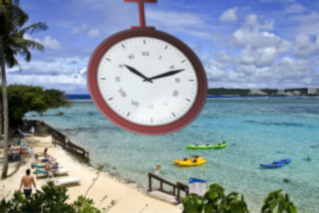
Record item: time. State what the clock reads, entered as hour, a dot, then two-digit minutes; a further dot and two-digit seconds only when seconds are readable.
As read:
10.12
